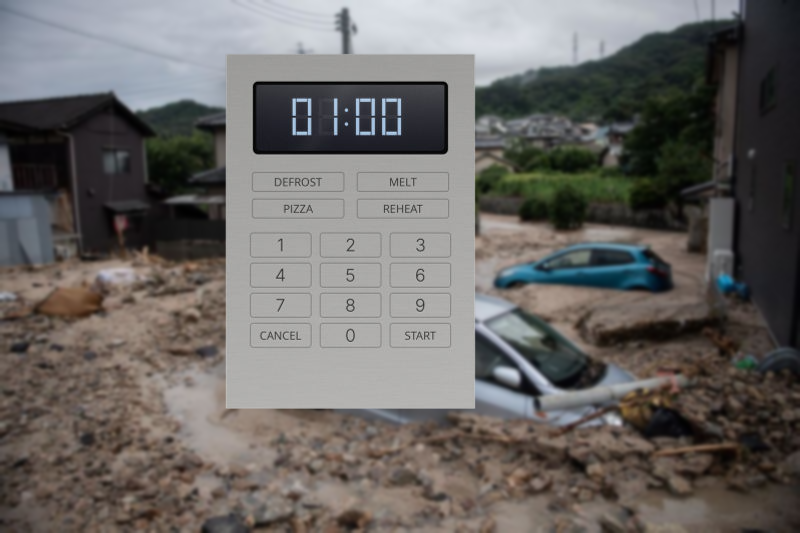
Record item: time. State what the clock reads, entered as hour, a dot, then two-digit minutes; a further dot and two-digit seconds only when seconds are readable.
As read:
1.00
